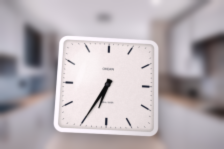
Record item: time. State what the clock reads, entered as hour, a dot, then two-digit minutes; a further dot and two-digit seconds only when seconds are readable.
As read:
6.35
